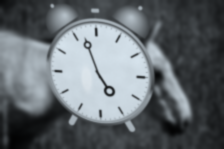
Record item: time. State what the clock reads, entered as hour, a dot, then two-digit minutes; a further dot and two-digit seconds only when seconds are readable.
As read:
4.57
